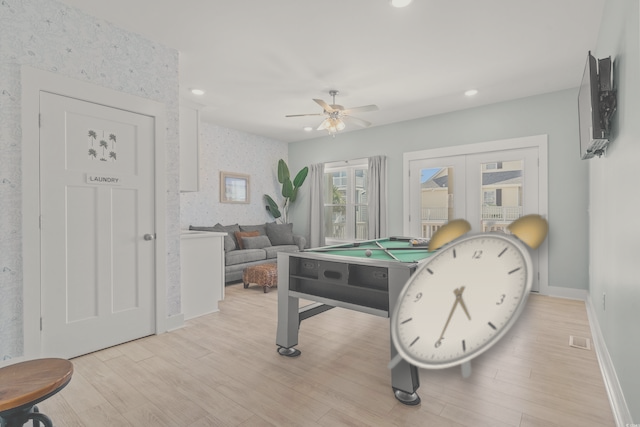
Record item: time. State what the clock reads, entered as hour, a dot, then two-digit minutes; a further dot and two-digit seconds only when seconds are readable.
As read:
4.30
